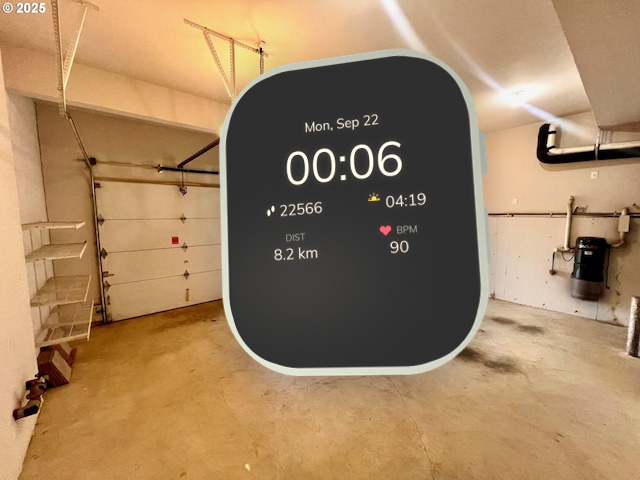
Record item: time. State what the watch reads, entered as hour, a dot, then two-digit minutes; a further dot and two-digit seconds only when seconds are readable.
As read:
0.06
